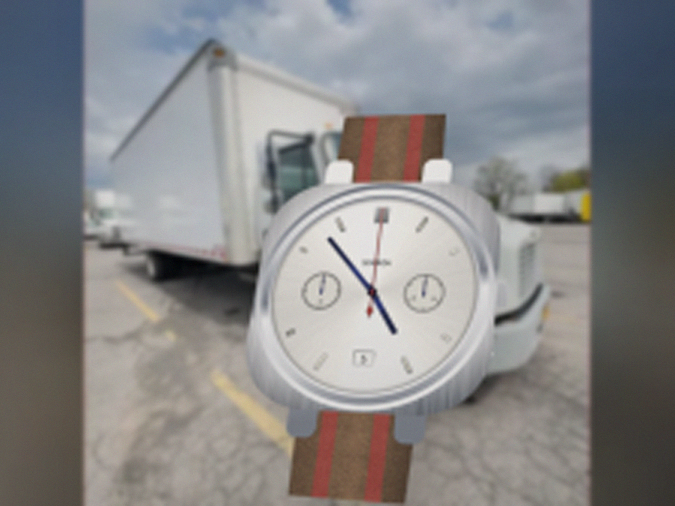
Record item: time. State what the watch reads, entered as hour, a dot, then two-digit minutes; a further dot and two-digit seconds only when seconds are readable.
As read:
4.53
